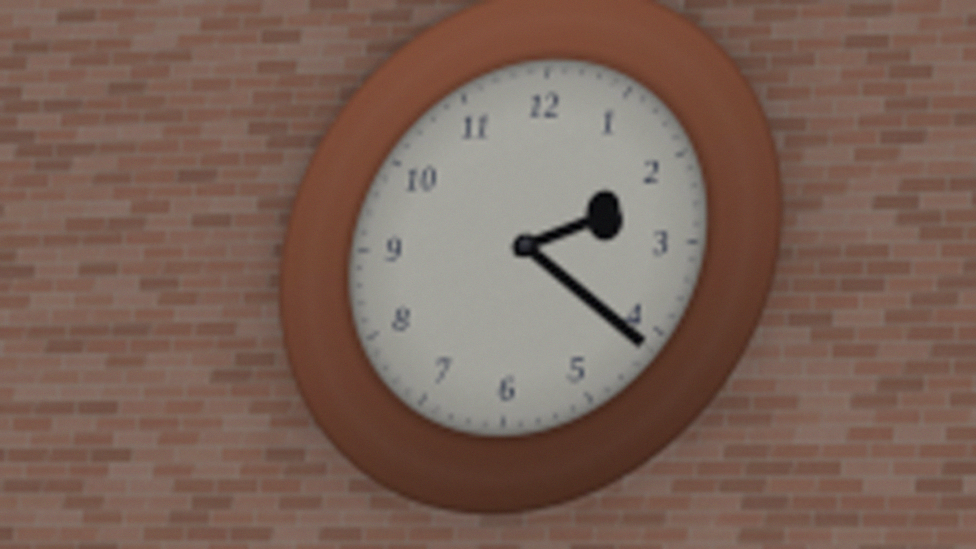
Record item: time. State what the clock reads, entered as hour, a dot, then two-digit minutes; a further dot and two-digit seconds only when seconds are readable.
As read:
2.21
